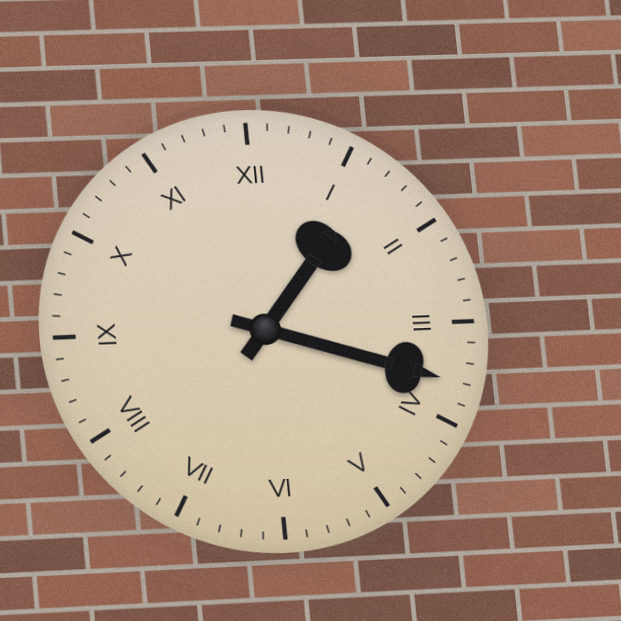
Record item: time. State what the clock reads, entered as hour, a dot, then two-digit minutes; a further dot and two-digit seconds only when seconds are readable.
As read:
1.18
